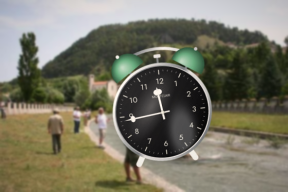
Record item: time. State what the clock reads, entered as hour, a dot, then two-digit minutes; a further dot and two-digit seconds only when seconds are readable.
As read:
11.44
